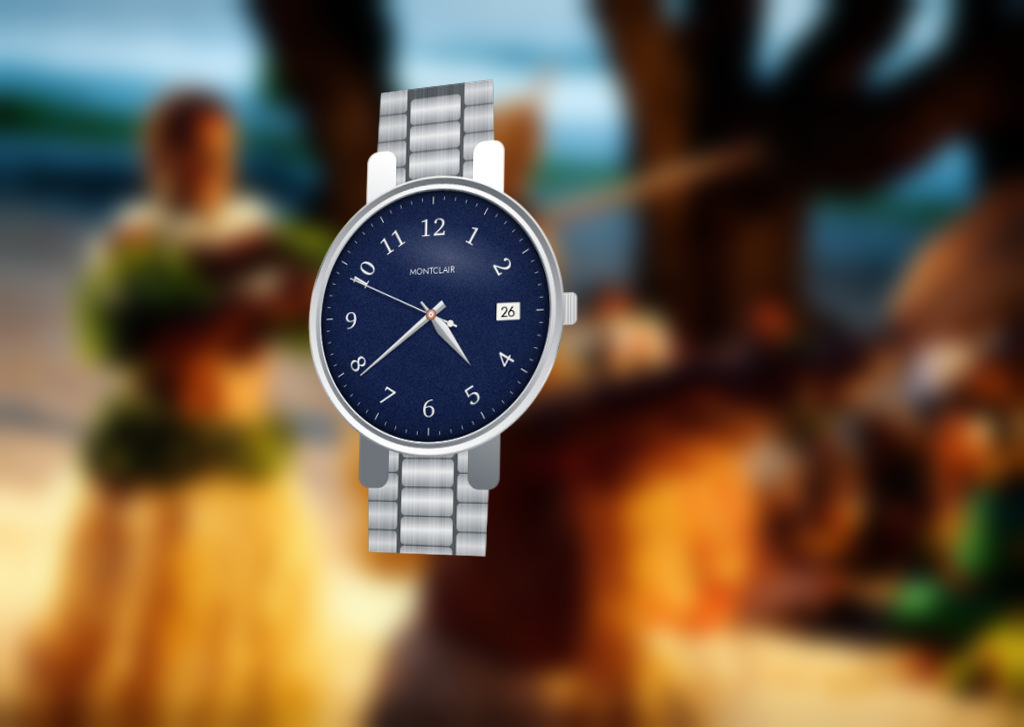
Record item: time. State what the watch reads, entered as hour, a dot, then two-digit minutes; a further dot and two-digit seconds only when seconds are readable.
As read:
4.38.49
